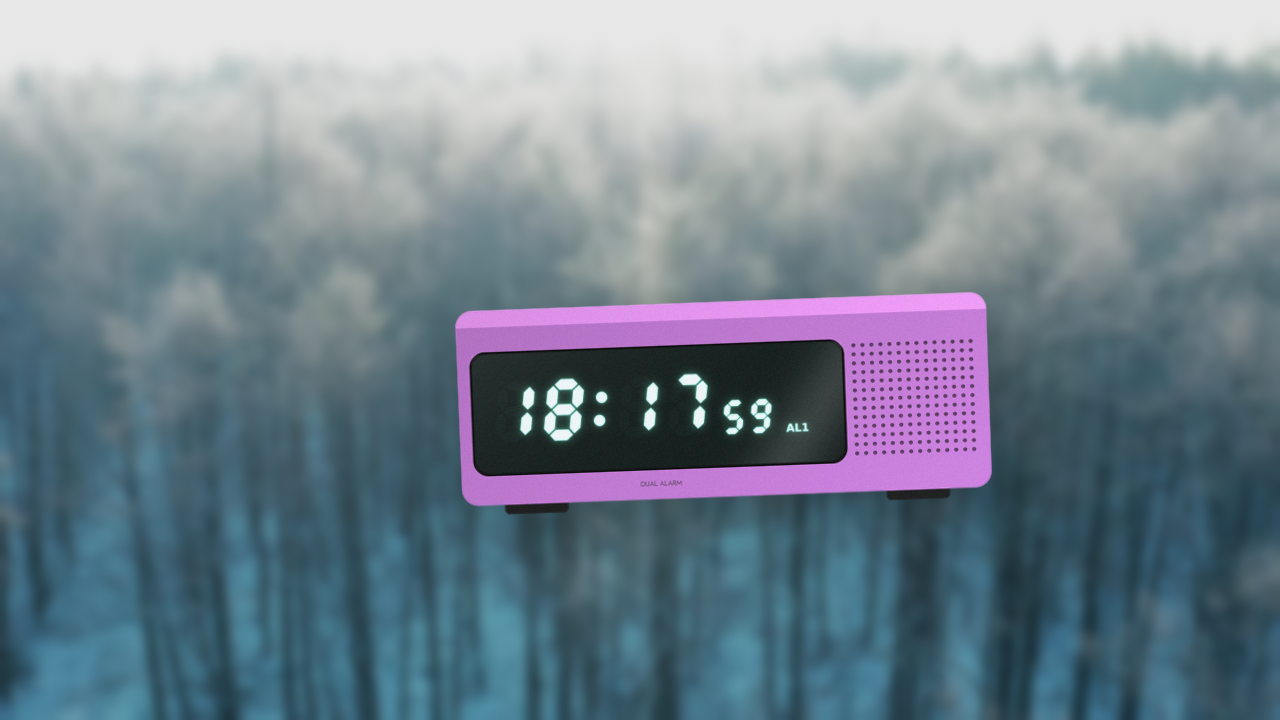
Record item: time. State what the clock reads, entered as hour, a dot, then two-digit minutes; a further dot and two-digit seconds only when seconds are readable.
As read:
18.17.59
